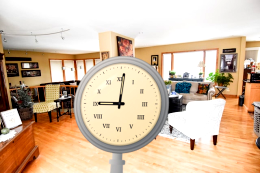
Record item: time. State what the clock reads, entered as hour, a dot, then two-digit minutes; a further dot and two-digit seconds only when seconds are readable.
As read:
9.01
